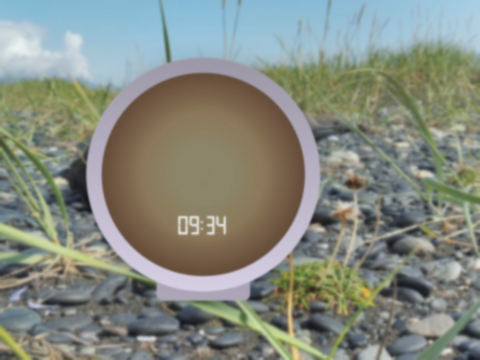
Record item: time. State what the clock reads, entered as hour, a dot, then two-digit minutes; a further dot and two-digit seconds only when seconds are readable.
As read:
9.34
